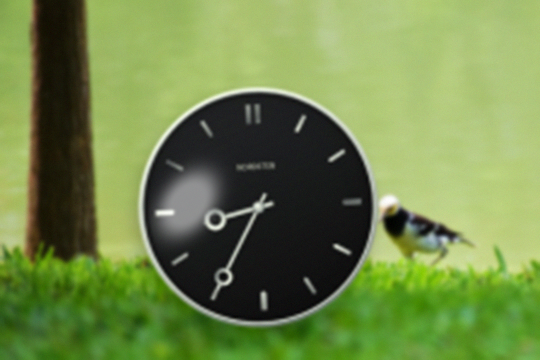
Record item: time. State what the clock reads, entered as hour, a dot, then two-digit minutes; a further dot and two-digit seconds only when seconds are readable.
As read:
8.35
